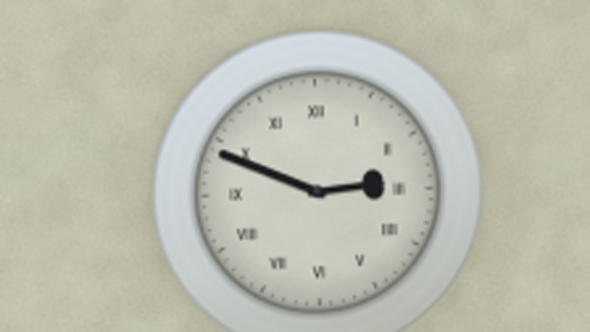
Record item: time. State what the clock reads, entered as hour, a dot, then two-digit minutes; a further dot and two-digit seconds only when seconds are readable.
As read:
2.49
